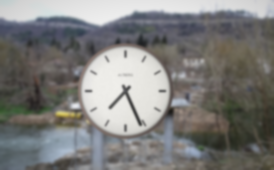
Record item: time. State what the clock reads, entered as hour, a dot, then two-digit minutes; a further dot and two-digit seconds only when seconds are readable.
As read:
7.26
